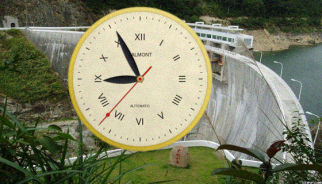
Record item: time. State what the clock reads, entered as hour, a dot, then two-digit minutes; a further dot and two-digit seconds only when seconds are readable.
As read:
8.55.37
